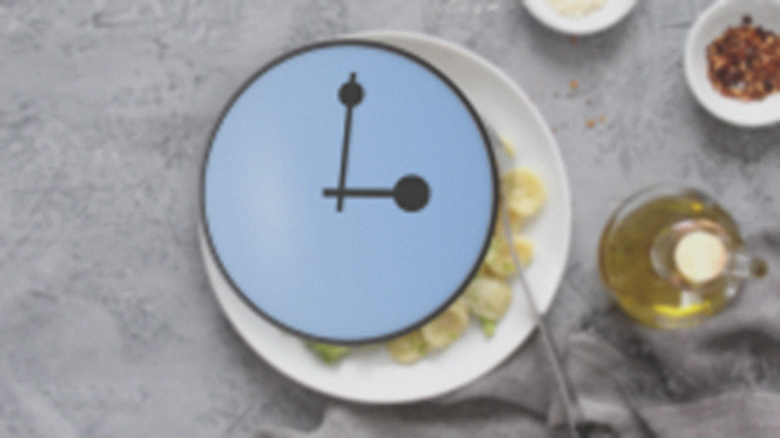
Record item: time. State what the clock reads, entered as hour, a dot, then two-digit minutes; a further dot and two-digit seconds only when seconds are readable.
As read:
3.01
